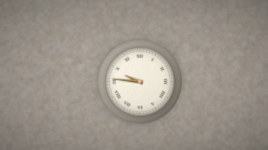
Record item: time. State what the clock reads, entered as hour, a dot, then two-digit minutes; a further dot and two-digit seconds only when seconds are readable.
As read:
9.46
